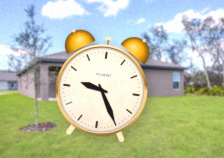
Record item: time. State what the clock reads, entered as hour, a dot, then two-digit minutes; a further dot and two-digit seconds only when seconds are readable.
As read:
9.25
